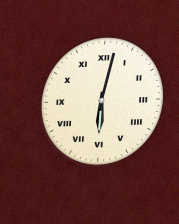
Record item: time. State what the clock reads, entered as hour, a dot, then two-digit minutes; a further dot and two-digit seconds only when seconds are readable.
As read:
6.02
